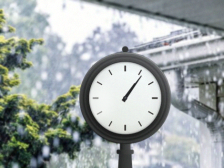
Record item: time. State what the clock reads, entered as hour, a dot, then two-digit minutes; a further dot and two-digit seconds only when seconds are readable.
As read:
1.06
